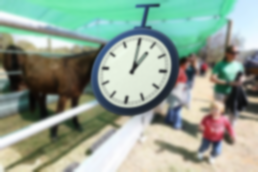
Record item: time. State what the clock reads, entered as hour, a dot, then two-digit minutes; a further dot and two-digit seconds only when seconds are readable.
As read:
1.00
